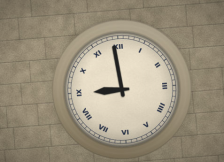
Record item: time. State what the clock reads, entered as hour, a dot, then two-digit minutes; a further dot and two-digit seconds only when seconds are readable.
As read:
8.59
